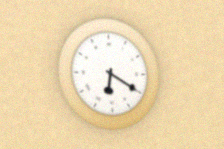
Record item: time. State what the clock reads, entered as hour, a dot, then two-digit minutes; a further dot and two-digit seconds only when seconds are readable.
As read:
6.20
